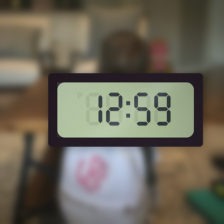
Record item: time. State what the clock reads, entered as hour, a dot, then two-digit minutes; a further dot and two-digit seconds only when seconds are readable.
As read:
12.59
